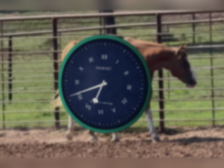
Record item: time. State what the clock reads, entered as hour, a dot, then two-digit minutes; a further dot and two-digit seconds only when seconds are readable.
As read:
6.41
